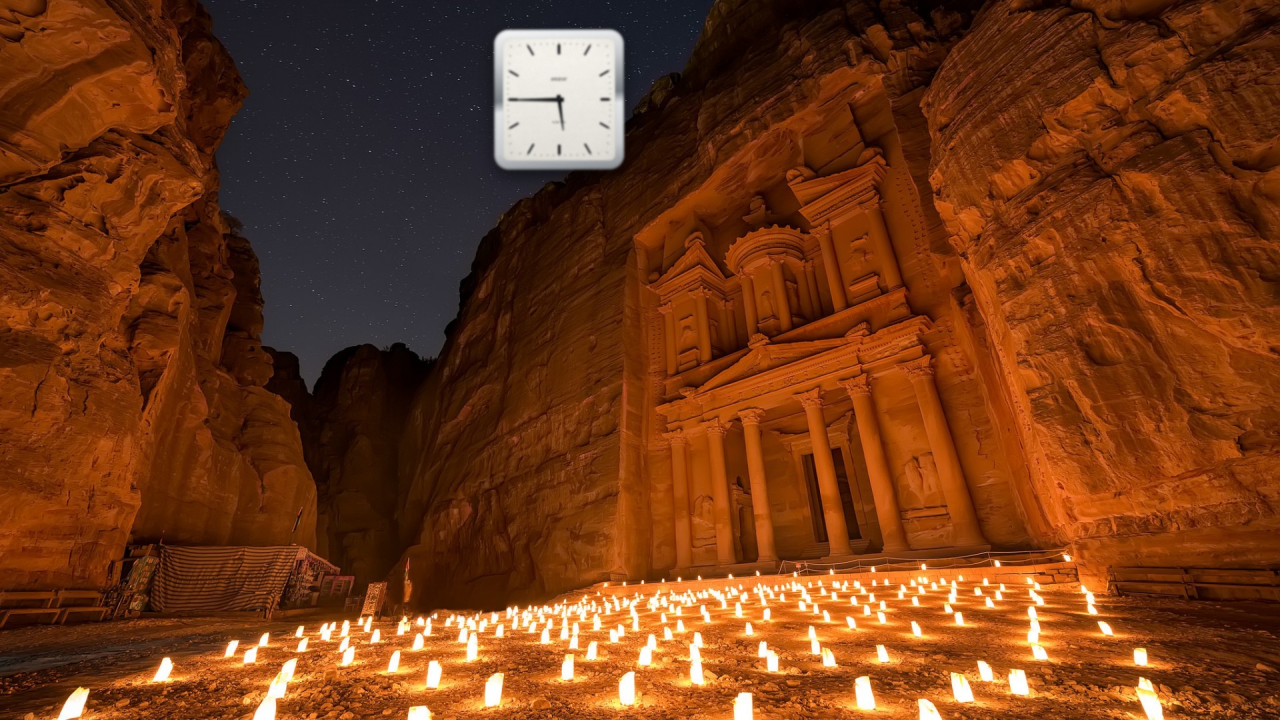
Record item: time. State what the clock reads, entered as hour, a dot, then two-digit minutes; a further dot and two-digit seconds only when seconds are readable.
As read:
5.45
